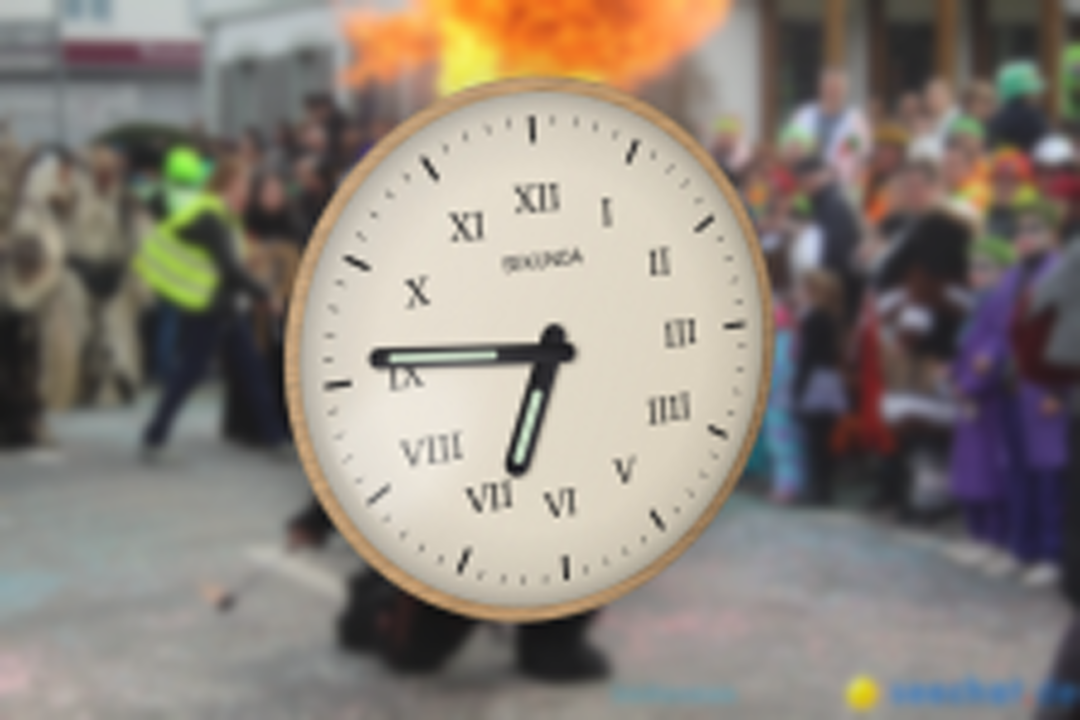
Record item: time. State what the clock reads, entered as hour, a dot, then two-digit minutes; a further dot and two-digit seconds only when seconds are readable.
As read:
6.46
